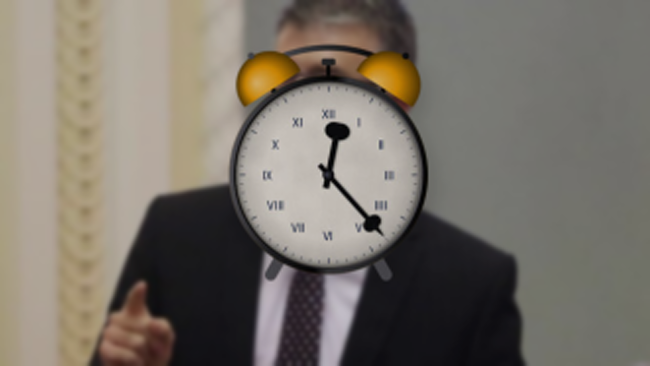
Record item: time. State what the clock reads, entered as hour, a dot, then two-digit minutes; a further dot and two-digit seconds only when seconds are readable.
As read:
12.23
